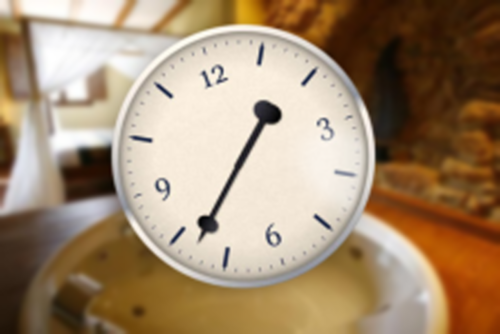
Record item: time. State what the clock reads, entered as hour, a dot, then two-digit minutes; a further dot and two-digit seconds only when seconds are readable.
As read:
1.38
